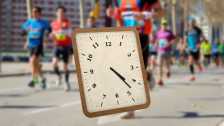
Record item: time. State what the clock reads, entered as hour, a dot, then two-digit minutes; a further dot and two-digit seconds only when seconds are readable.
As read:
4.23
